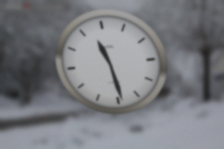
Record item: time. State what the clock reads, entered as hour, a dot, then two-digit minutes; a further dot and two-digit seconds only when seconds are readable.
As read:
11.29
